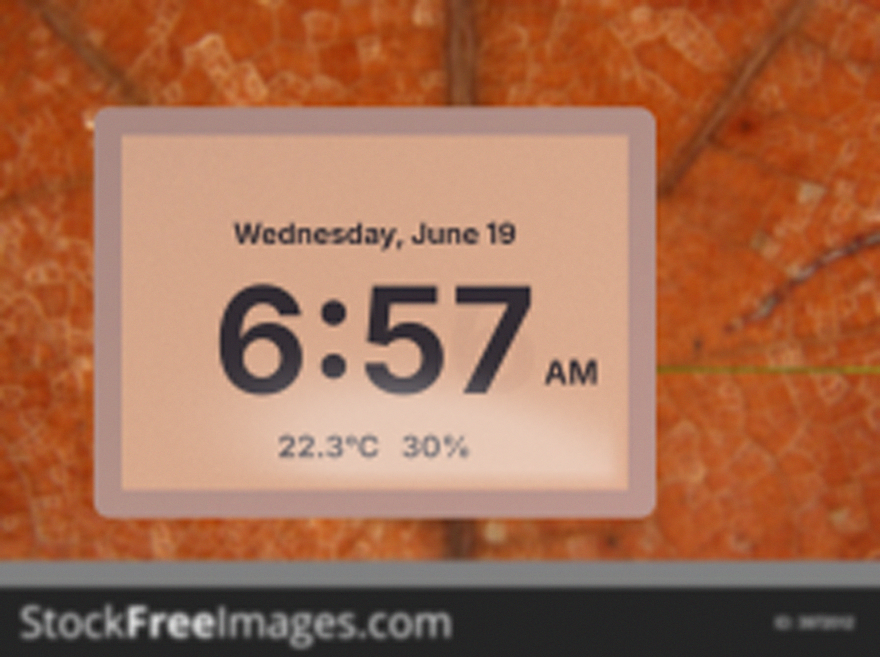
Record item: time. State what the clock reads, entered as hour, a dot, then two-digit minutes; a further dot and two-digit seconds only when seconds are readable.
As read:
6.57
